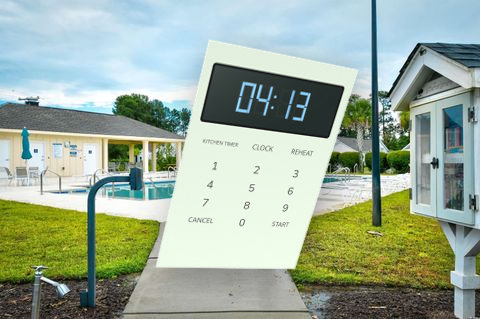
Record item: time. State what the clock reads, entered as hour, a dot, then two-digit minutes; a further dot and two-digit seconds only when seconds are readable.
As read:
4.13
